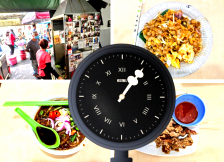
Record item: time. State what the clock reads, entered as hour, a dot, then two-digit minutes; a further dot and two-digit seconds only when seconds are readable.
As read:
1.06
